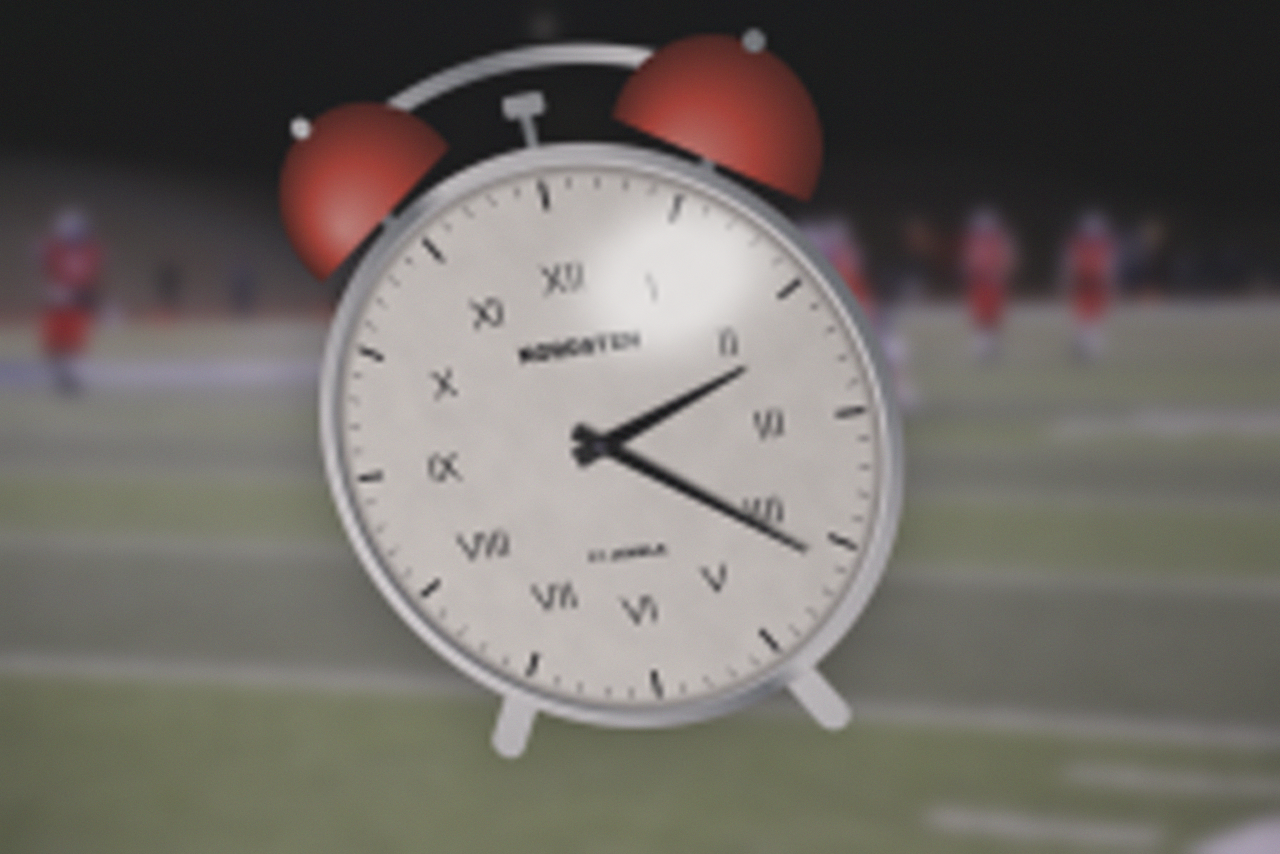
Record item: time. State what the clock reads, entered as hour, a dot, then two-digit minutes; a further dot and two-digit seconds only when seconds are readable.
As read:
2.21
